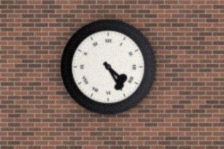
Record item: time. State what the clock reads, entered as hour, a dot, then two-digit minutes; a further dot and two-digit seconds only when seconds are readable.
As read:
4.25
